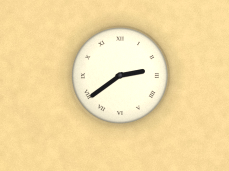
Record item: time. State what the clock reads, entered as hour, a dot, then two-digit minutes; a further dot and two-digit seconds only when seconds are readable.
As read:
2.39
